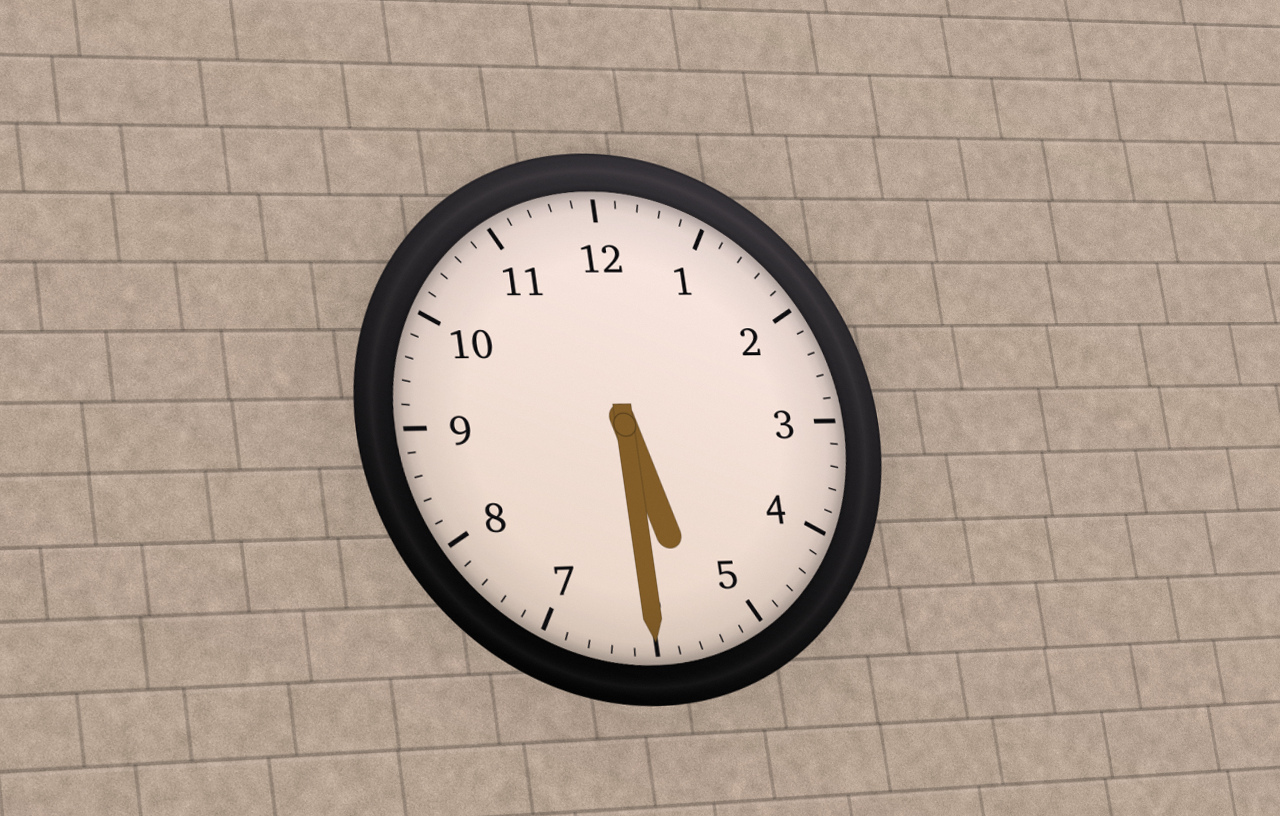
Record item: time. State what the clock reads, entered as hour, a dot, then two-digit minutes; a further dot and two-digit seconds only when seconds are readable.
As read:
5.30
